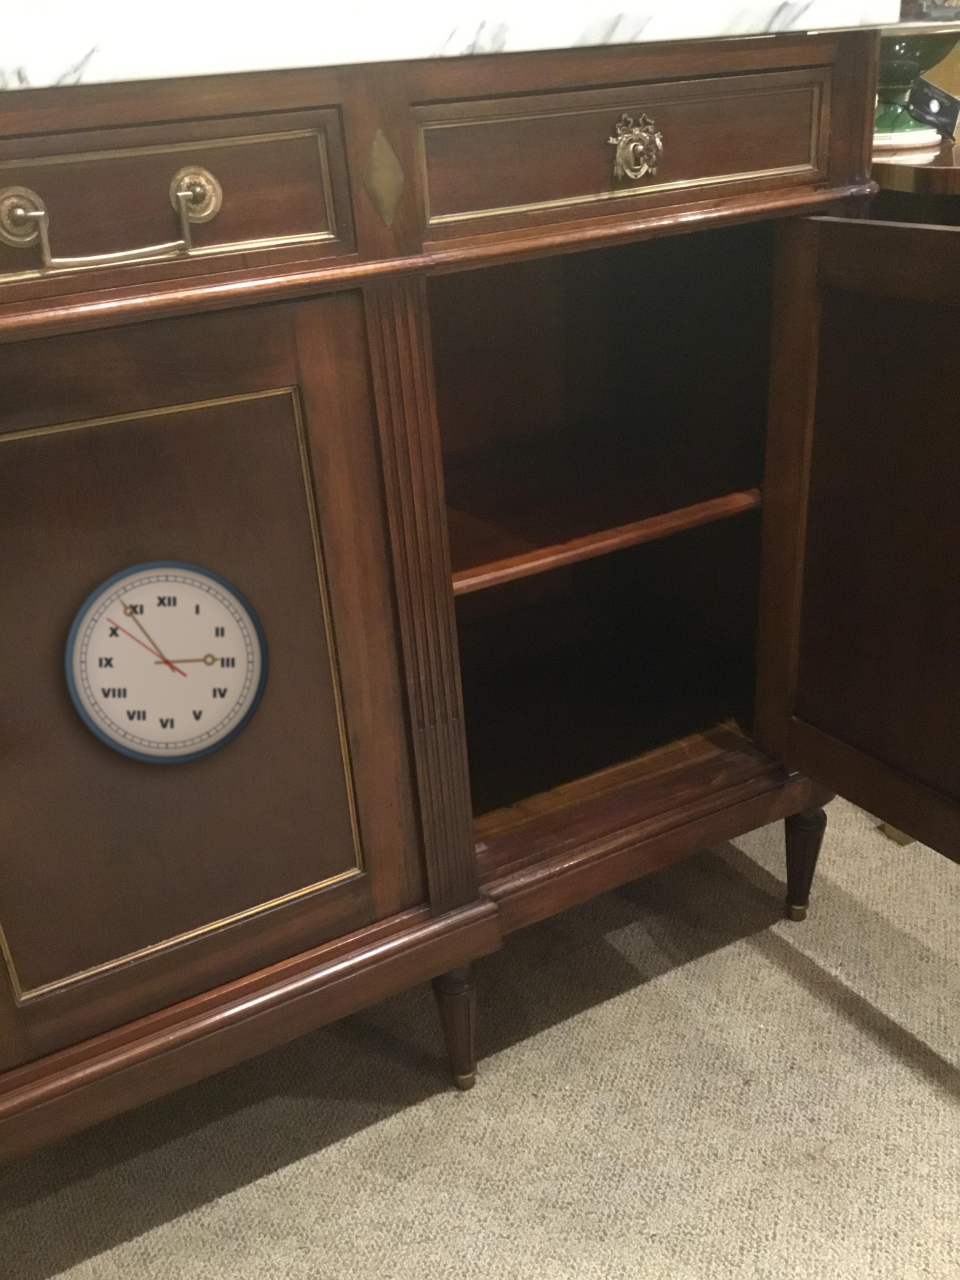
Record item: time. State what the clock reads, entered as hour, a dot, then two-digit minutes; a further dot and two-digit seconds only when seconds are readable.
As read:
2.53.51
